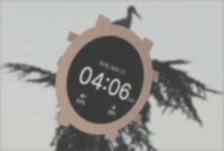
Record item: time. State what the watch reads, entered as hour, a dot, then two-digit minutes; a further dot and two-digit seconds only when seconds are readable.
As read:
4.06
